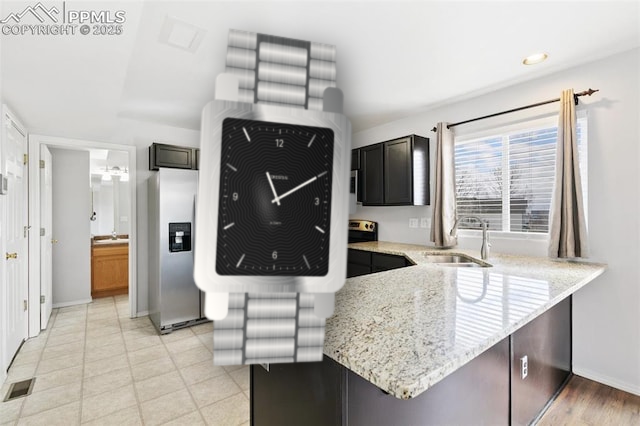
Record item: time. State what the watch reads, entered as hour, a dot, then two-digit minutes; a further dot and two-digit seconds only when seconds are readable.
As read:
11.10
